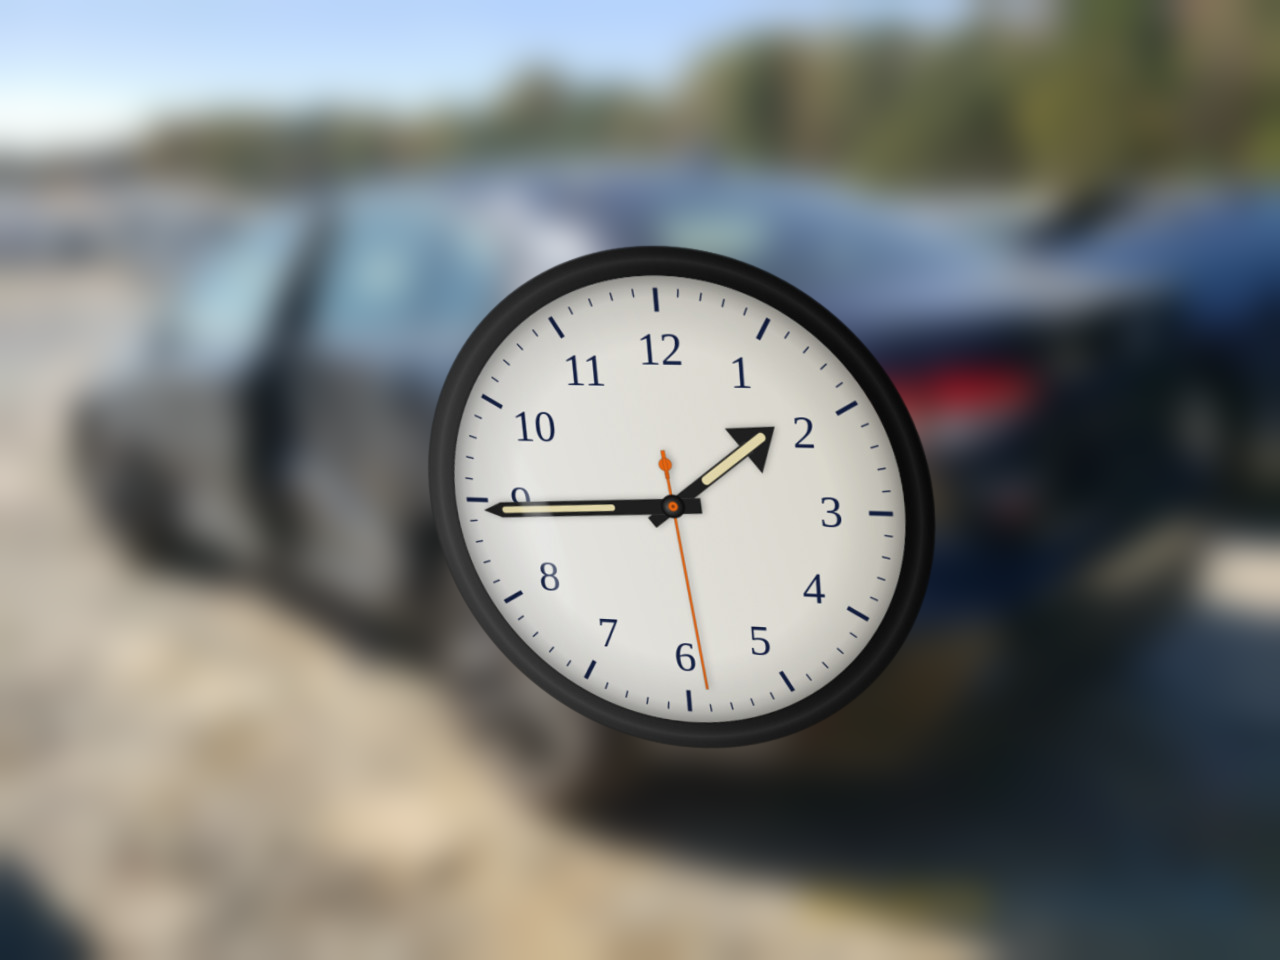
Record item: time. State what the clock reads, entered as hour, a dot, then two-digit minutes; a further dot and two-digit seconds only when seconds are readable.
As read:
1.44.29
